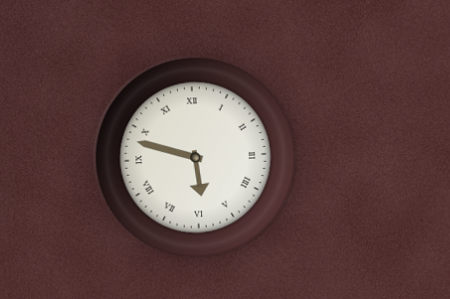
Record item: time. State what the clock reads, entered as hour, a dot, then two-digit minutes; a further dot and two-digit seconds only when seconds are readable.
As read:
5.48
